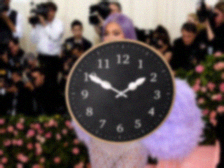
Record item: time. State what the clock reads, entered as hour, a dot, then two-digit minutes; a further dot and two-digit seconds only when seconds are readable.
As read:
1.50
